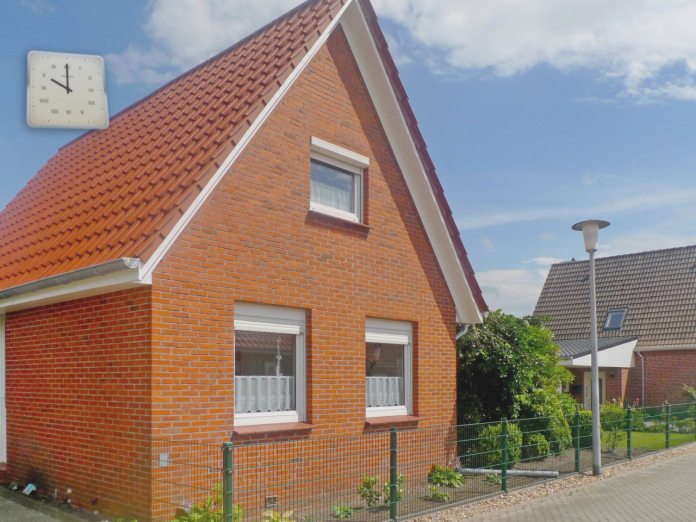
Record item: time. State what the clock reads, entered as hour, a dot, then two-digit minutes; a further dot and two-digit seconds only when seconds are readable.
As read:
10.00
